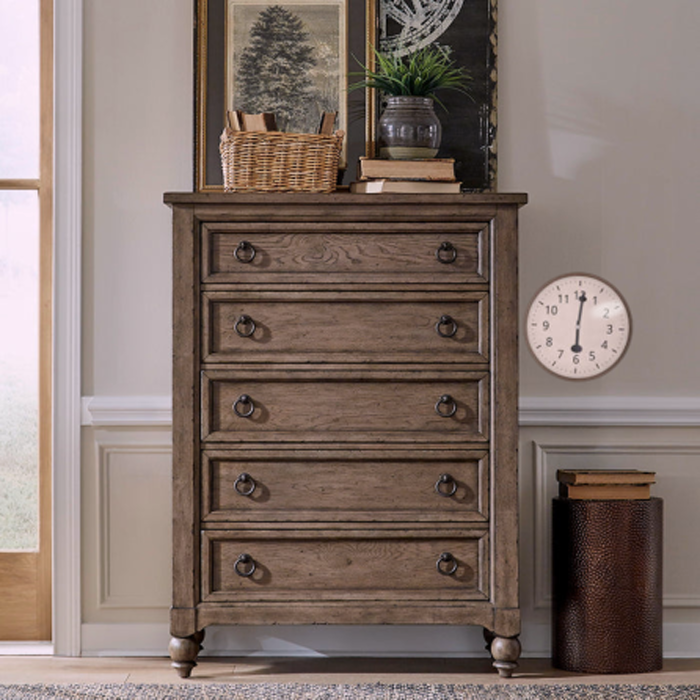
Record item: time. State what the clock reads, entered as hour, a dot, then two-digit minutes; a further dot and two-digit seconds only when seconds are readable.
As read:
6.01
